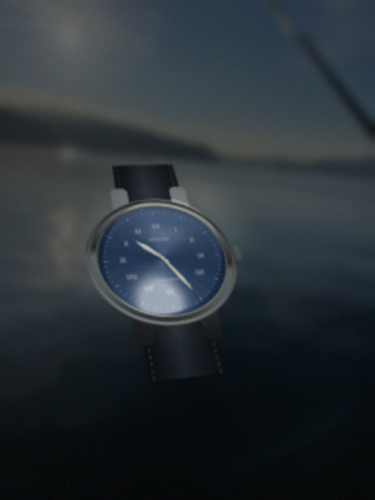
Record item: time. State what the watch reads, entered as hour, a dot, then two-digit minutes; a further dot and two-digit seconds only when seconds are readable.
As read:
10.25
